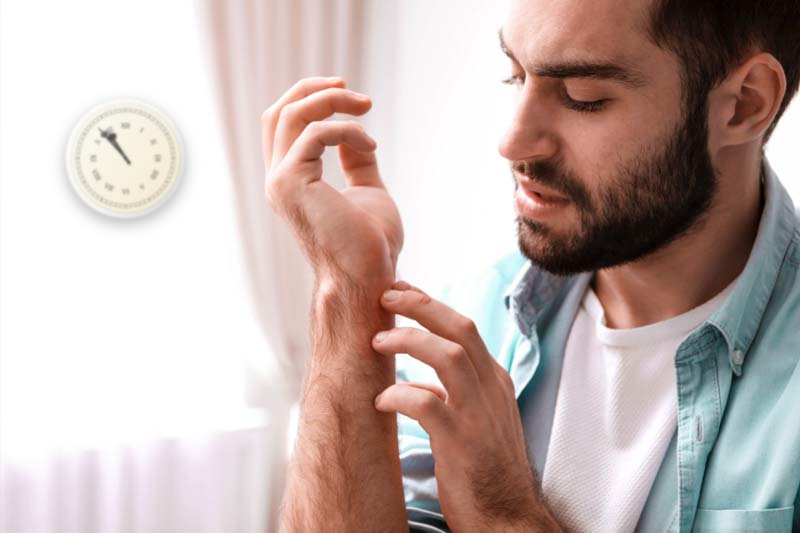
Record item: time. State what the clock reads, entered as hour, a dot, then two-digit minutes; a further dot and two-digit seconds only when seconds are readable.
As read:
10.53
